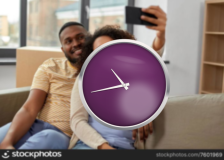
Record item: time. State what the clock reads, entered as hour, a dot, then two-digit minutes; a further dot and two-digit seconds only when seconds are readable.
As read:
10.43
